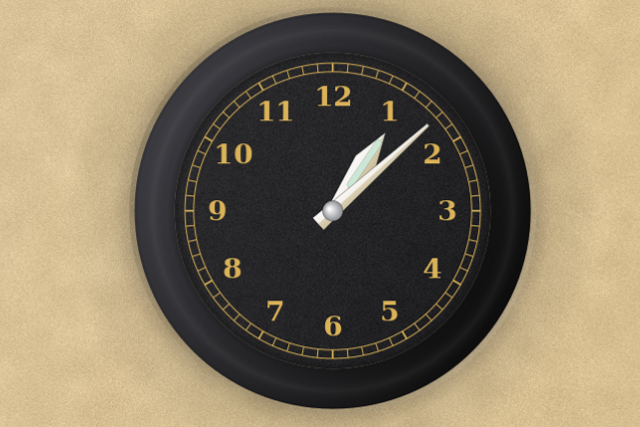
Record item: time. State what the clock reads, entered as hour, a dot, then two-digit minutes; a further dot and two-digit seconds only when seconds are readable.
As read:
1.08
